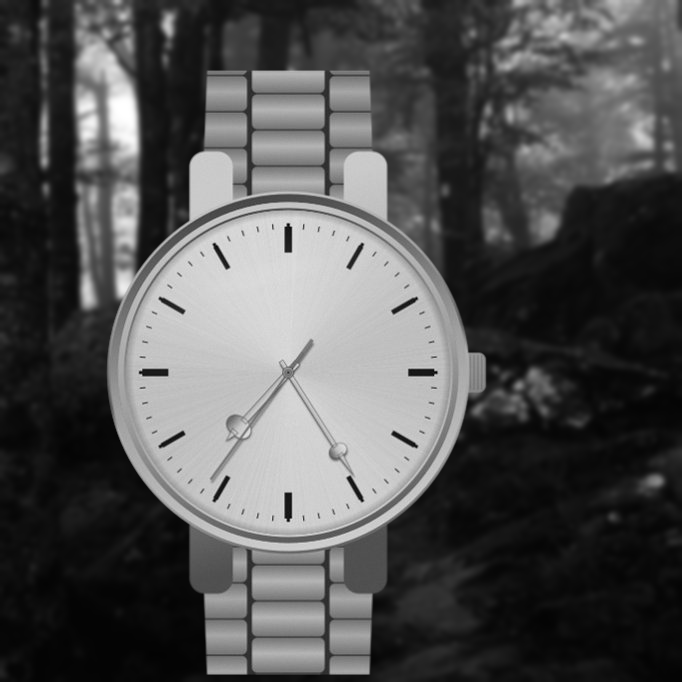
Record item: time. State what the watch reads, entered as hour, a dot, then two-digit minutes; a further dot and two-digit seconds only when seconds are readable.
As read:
7.24.36
